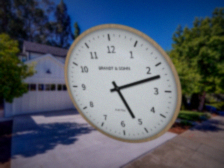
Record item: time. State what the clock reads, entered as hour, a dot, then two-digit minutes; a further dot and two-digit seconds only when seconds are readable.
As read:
5.12
